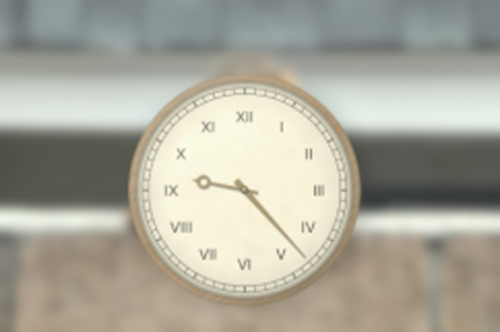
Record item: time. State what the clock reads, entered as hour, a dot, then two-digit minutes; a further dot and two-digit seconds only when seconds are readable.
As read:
9.23
